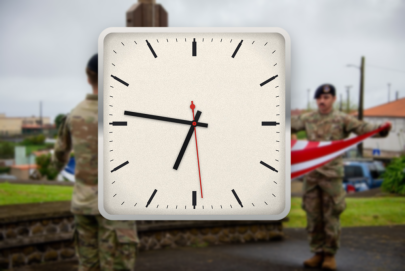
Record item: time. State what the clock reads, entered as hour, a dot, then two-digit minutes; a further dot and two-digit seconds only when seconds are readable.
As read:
6.46.29
